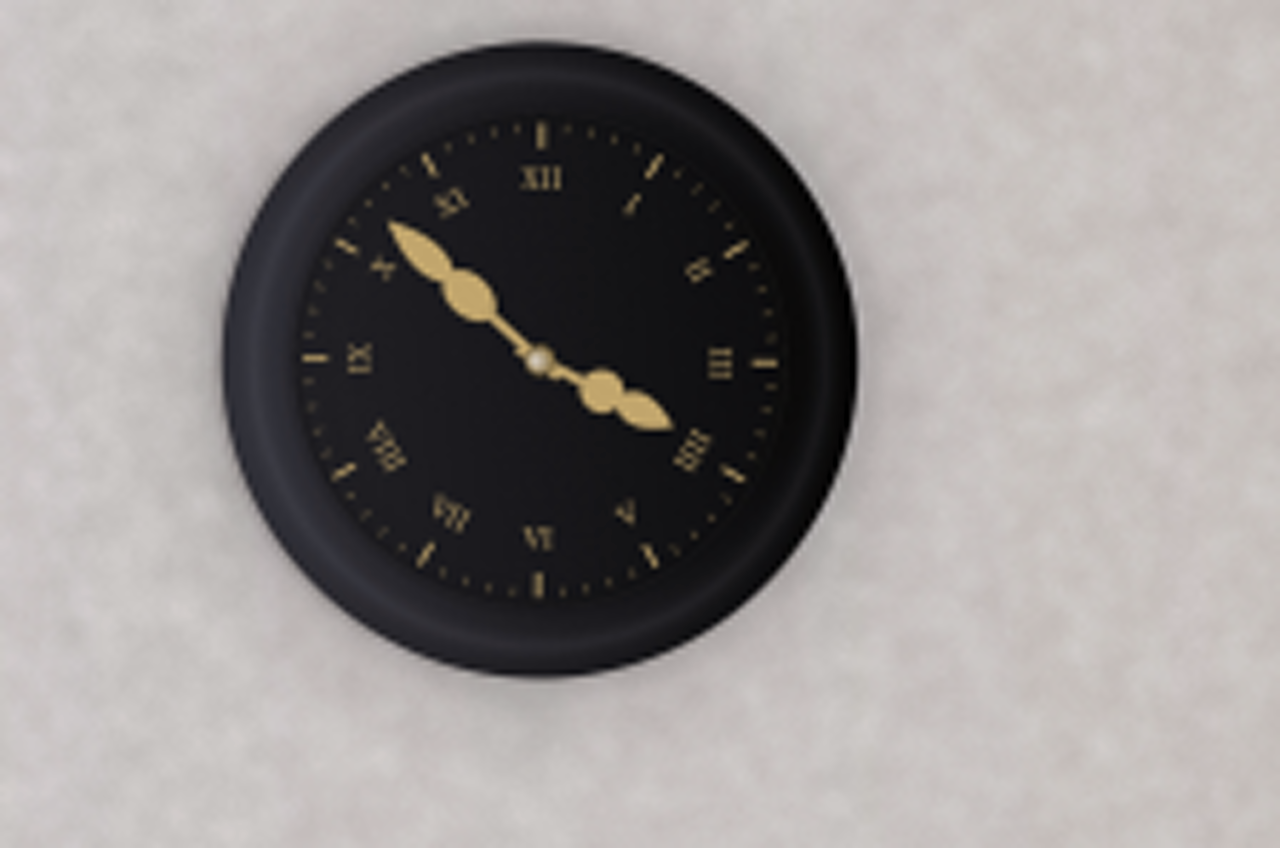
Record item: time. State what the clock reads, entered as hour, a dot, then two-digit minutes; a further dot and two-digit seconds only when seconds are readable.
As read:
3.52
